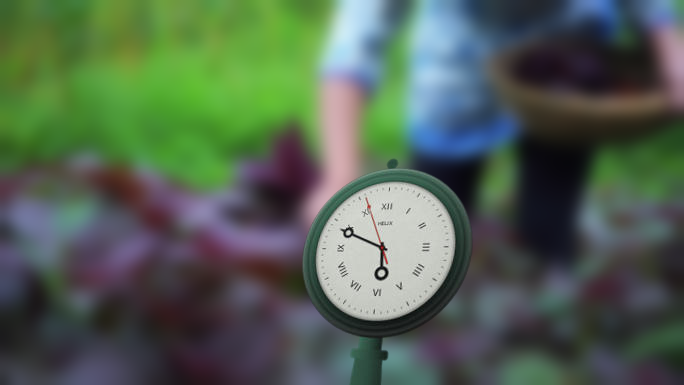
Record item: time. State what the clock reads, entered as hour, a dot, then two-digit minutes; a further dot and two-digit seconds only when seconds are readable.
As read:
5.48.56
